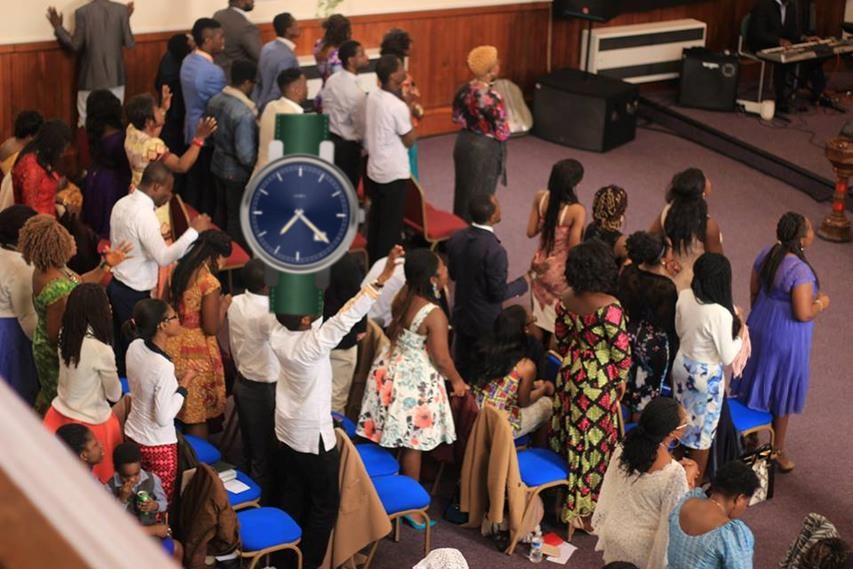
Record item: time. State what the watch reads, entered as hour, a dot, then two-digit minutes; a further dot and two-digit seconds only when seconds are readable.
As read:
7.22
